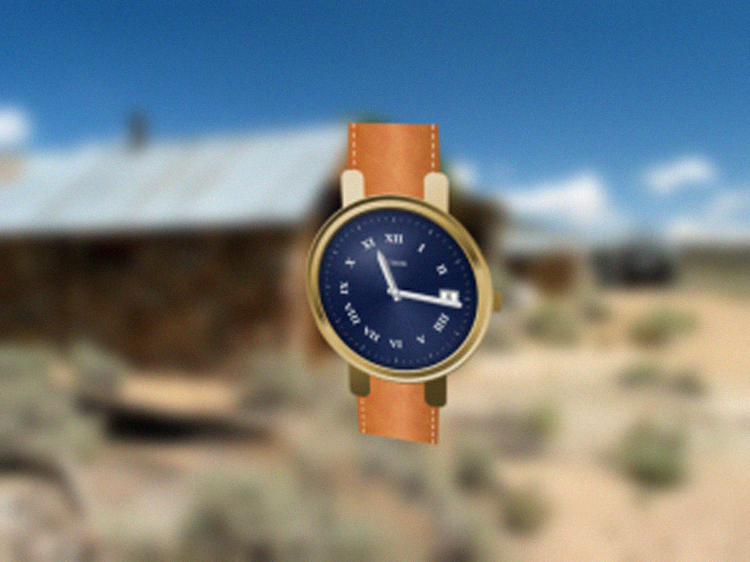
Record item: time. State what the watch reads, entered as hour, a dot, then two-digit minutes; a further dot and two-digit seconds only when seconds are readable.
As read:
11.16
